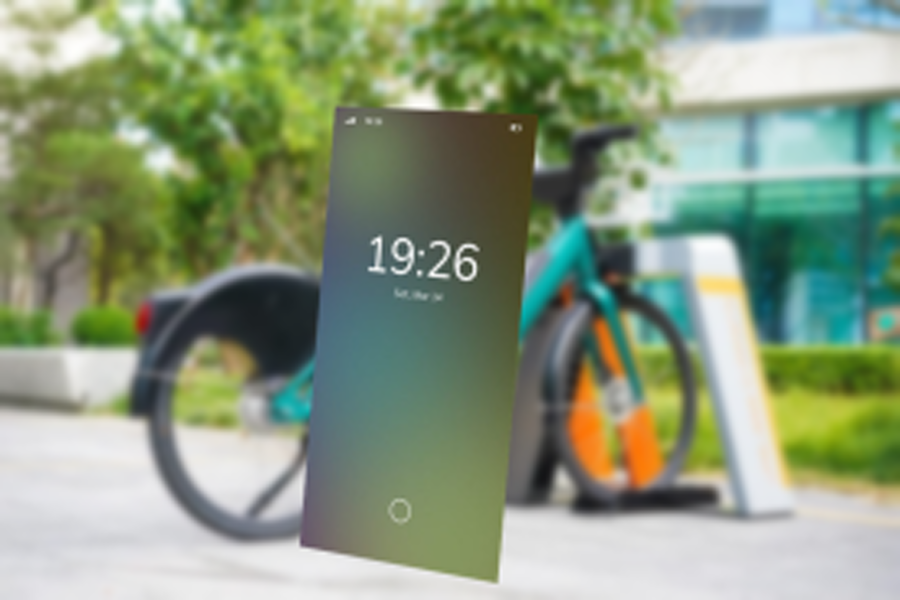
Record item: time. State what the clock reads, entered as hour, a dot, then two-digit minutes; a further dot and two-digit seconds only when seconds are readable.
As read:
19.26
